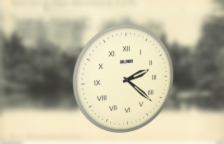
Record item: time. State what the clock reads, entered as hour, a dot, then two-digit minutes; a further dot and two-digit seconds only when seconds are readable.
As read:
2.22
